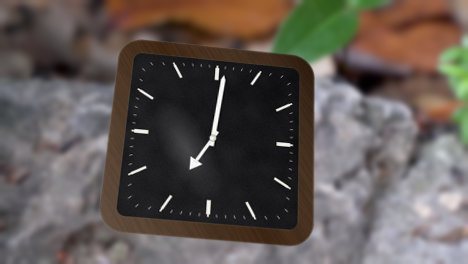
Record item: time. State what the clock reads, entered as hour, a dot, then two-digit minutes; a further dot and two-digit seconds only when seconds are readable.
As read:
7.01
